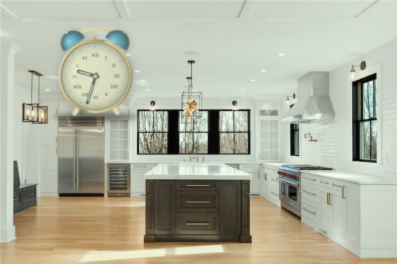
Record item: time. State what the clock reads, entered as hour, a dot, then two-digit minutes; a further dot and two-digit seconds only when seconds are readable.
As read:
9.33
